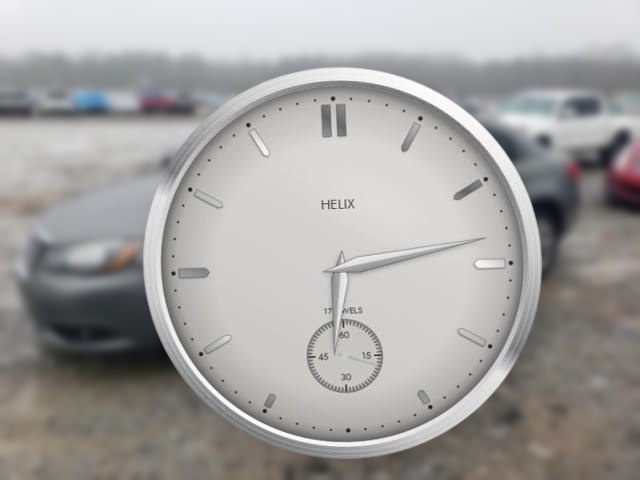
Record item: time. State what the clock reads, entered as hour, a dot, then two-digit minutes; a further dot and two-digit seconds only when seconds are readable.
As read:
6.13.18
